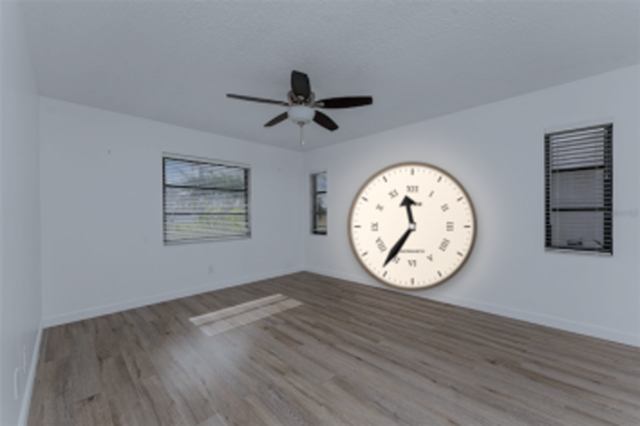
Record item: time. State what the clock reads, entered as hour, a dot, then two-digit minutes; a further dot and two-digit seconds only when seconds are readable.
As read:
11.36
